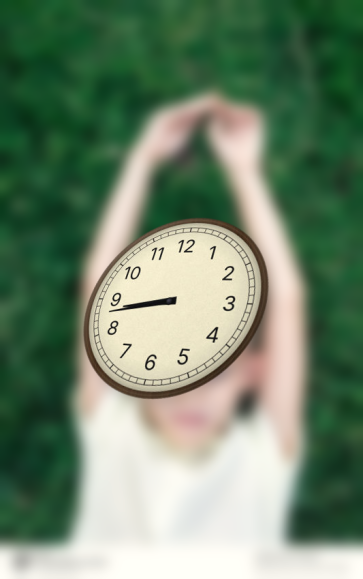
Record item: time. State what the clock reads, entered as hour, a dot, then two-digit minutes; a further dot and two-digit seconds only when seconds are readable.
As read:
8.43
